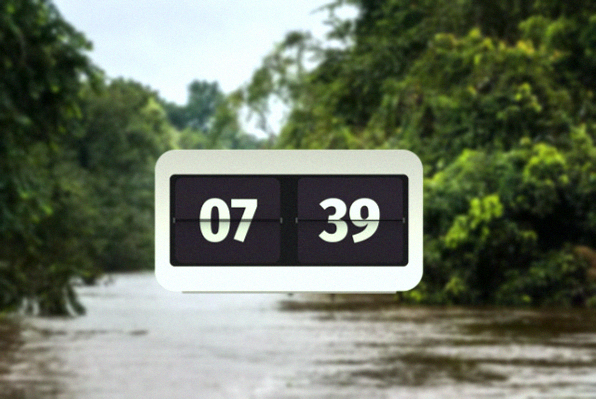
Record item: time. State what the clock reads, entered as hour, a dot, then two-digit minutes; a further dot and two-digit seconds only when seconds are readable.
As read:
7.39
